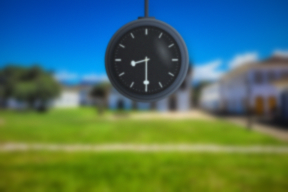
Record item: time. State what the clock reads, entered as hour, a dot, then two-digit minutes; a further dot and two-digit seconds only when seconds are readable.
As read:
8.30
